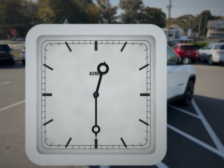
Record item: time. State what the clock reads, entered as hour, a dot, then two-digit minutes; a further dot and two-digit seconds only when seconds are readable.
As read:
12.30
